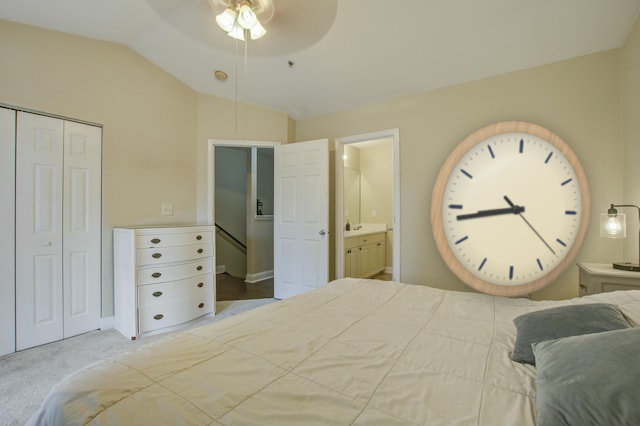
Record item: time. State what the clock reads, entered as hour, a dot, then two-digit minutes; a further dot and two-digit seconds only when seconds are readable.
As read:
8.43.22
